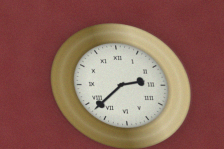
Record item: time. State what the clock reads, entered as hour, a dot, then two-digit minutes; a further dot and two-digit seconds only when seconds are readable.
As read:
2.38
